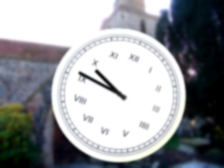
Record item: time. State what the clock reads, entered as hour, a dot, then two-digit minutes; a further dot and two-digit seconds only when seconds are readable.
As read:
9.46
